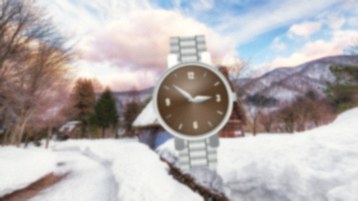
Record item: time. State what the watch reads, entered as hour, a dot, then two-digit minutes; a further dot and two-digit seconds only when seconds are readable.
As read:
2.52
